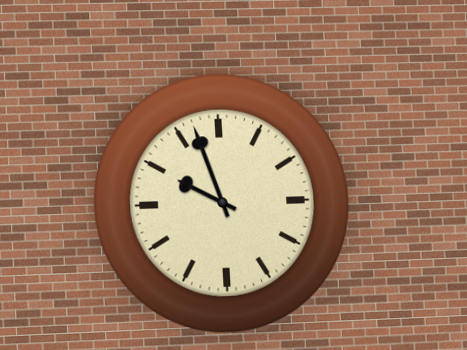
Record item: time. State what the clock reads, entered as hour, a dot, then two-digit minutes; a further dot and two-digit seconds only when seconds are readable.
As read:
9.57
